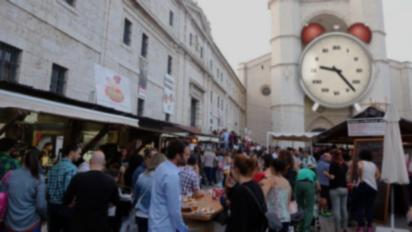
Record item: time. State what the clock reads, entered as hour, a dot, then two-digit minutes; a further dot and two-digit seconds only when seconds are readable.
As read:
9.23
